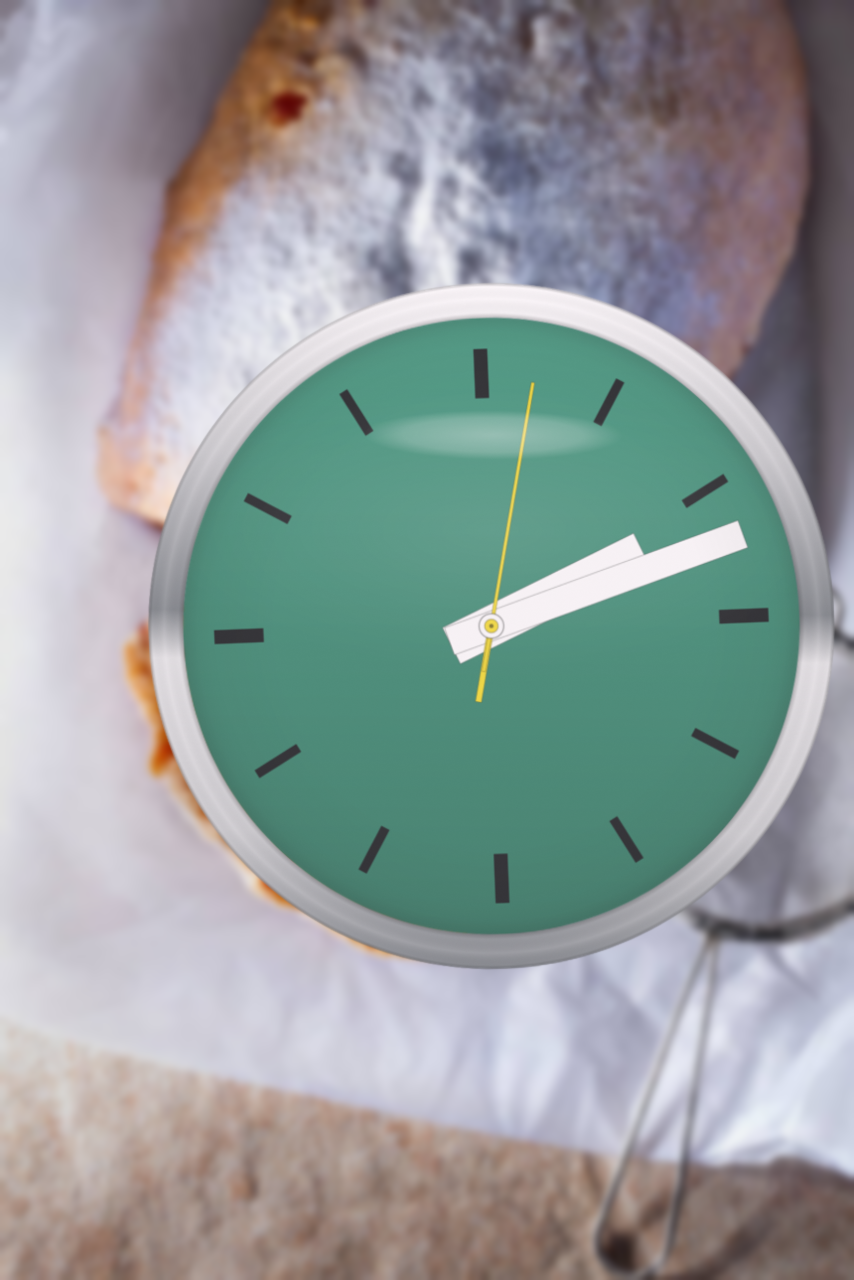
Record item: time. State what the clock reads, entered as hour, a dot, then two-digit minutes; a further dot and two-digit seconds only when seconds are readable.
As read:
2.12.02
